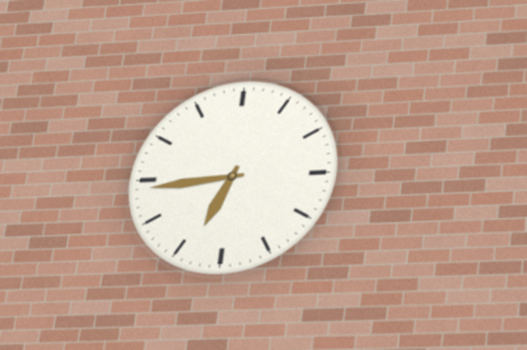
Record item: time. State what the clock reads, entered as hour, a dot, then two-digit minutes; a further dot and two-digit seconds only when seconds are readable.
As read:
6.44
